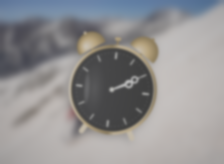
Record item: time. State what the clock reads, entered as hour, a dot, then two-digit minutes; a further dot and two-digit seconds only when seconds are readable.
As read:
2.10
